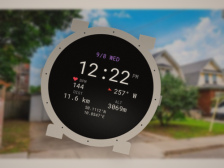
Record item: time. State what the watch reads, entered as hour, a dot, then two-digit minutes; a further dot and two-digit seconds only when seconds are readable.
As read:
12.22
